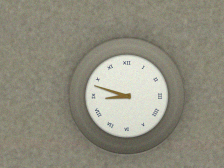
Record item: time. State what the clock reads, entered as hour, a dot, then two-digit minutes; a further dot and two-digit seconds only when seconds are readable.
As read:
8.48
